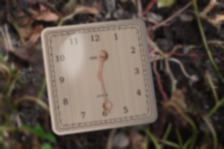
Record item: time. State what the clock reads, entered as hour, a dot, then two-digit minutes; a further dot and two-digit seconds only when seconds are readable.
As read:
12.29
